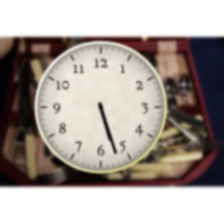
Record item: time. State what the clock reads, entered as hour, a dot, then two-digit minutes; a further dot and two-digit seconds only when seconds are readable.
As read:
5.27
